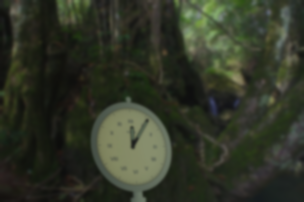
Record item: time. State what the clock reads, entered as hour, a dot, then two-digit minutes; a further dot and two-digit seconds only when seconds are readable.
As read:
12.06
